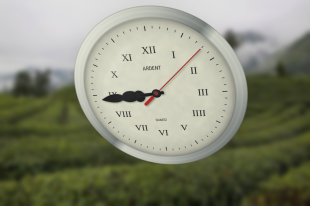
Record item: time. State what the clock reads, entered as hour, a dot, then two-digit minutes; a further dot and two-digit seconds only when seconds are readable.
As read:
8.44.08
